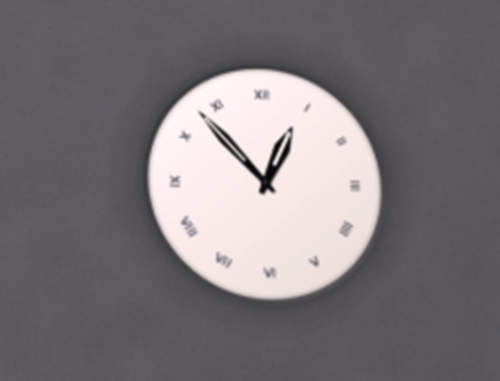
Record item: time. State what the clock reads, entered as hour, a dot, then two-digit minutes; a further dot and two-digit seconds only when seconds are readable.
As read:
12.53
